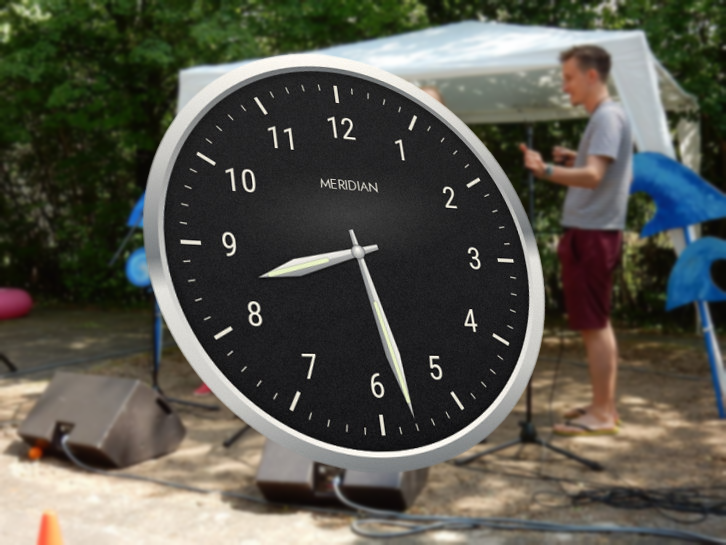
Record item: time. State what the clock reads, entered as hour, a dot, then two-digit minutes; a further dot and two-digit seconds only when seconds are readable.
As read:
8.28
